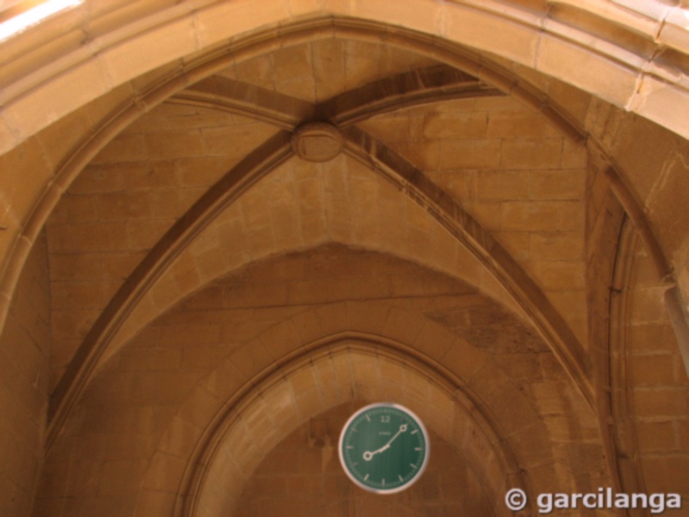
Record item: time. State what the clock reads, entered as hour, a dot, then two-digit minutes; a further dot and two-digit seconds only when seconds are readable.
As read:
8.07
